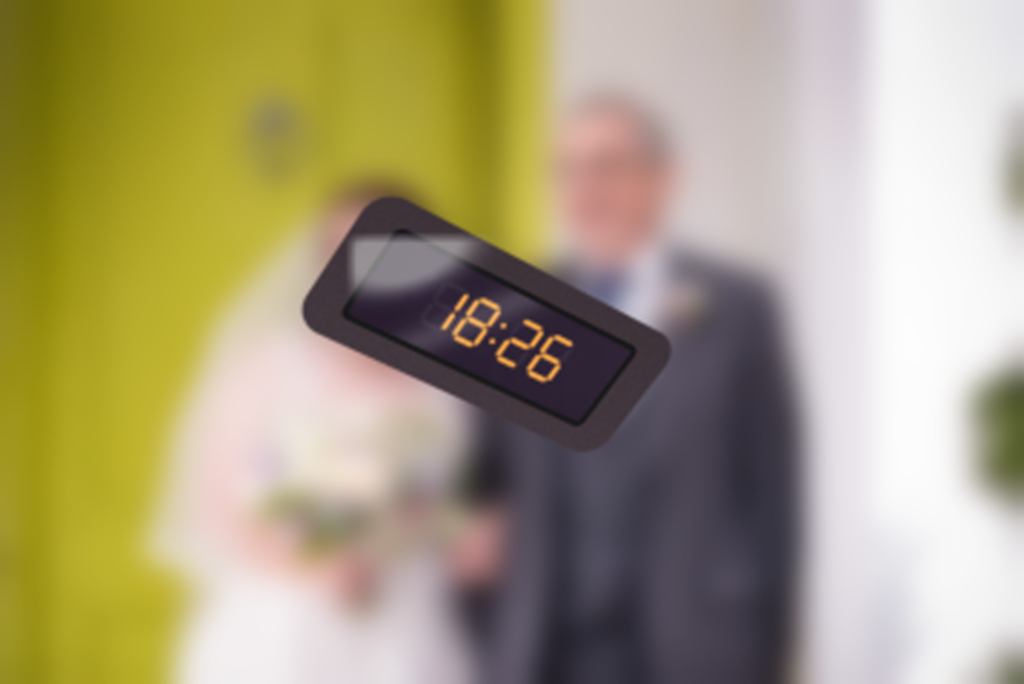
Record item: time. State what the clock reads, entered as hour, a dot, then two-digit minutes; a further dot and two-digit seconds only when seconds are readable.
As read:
18.26
